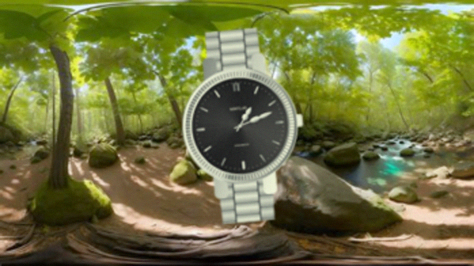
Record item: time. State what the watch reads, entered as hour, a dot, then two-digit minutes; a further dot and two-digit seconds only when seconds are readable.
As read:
1.12
